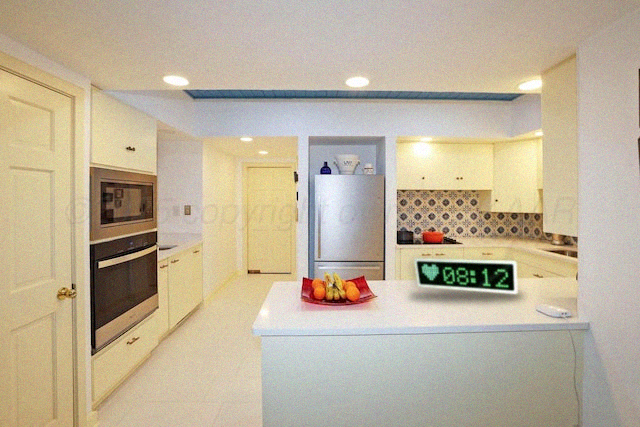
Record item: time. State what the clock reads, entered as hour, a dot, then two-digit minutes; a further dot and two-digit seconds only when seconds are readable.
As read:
8.12
